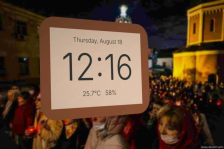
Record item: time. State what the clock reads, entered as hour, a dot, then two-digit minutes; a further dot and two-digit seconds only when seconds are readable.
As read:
12.16
